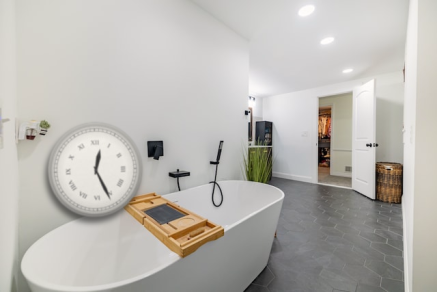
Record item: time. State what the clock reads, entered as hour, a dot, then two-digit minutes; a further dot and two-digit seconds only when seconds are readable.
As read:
12.26
